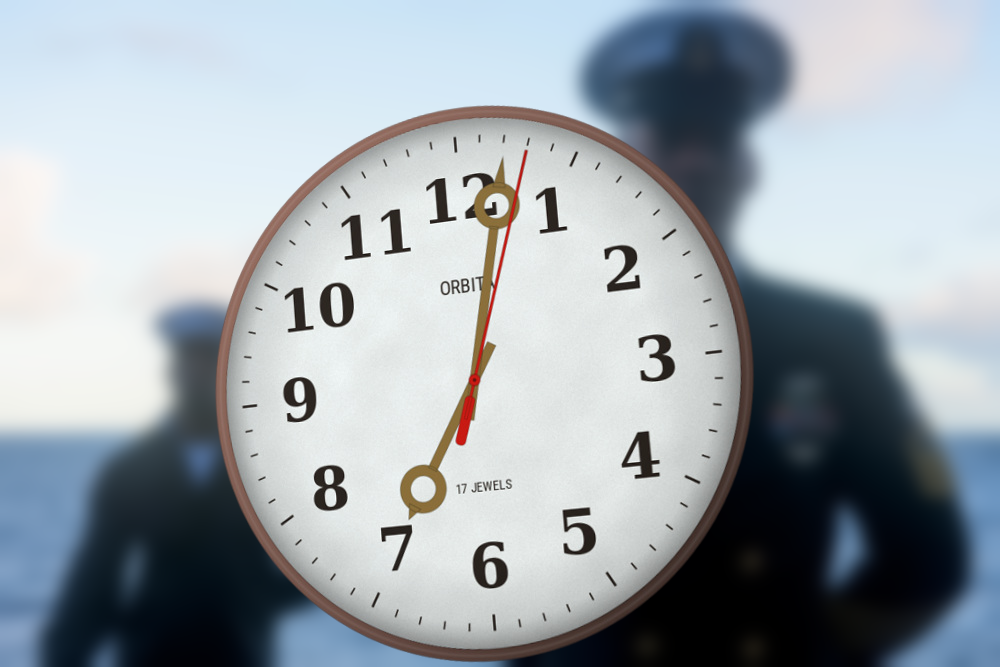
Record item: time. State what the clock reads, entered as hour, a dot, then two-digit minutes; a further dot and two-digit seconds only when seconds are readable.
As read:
7.02.03
